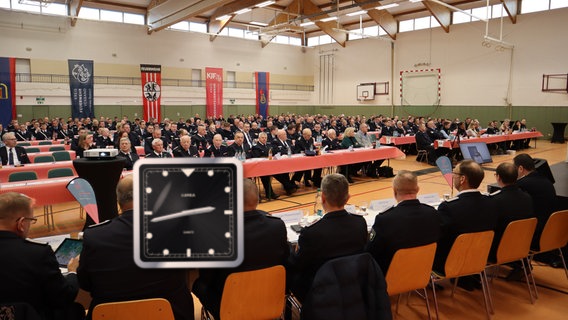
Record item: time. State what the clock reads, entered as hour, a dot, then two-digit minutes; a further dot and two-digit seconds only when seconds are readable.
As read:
2.43
